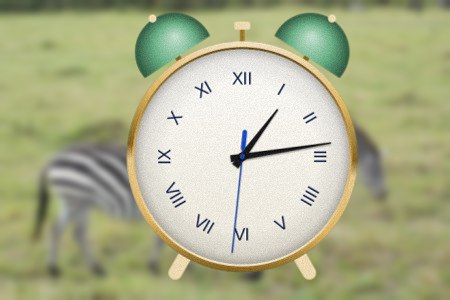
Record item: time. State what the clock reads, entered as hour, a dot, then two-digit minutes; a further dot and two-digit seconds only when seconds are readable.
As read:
1.13.31
